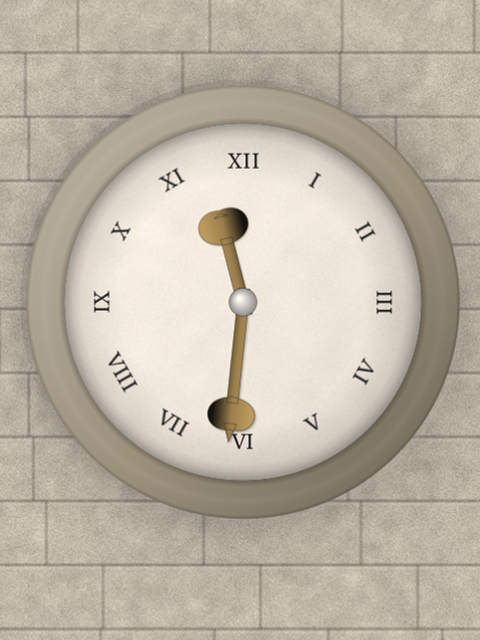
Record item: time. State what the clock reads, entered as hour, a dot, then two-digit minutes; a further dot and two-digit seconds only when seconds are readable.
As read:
11.31
